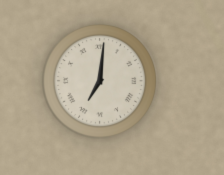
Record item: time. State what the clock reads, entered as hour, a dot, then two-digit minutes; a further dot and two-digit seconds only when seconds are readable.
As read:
7.01
